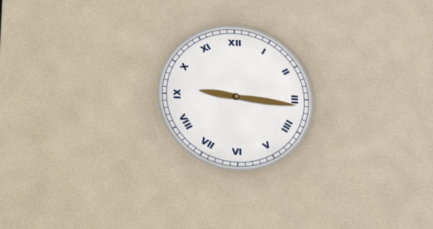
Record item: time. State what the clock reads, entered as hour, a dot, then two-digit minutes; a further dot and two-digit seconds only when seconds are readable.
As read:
9.16
